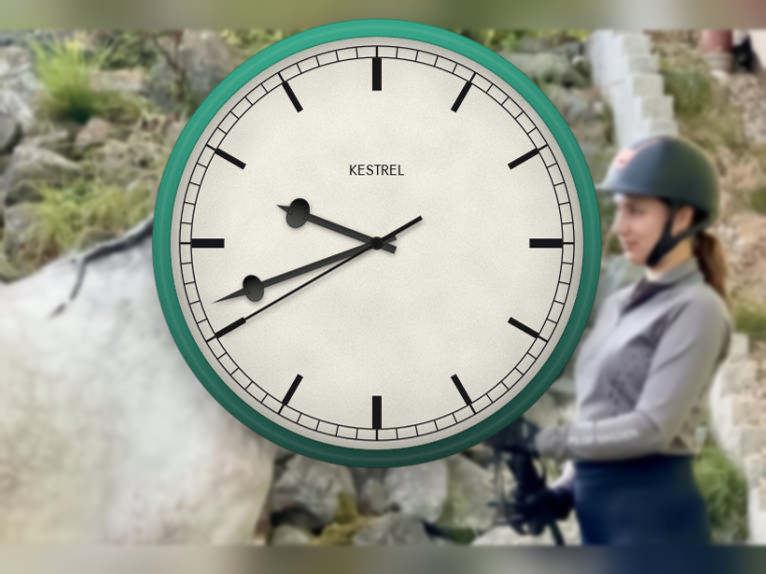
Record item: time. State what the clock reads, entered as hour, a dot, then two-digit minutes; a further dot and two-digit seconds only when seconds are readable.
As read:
9.41.40
